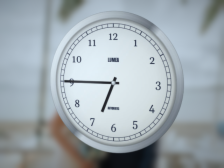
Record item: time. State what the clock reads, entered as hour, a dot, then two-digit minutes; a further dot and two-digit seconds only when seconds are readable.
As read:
6.45
